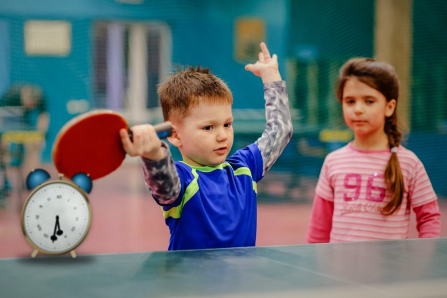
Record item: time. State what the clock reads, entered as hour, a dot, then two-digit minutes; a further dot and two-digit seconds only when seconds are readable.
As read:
5.31
